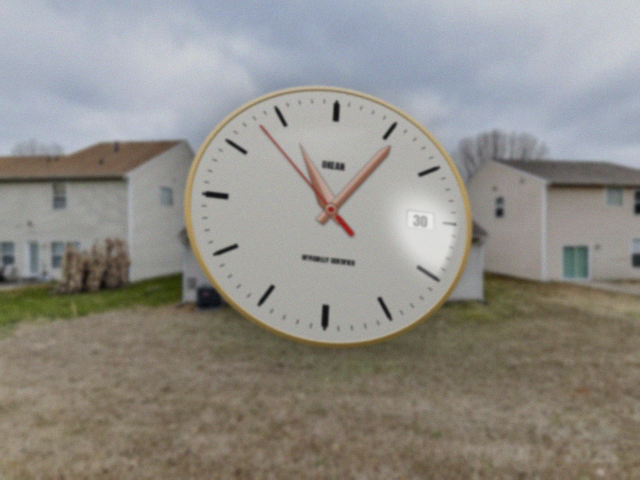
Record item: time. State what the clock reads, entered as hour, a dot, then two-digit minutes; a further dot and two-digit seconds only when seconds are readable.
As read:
11.05.53
